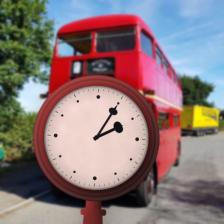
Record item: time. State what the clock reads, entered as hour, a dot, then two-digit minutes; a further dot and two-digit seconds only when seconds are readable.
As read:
2.05
